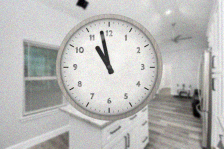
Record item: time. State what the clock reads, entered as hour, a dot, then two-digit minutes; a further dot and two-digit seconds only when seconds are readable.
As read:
10.58
